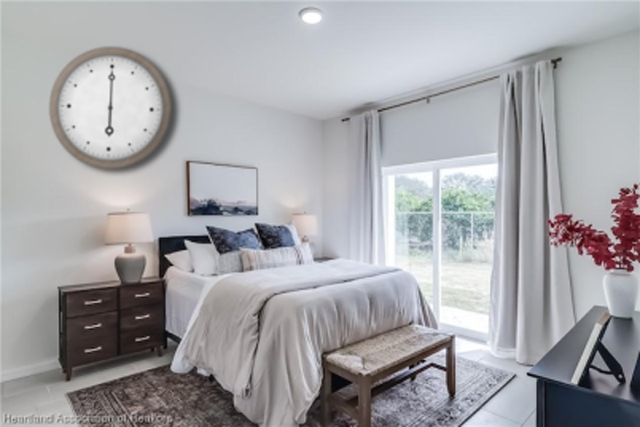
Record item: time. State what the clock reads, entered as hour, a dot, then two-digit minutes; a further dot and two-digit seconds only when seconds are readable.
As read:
6.00
